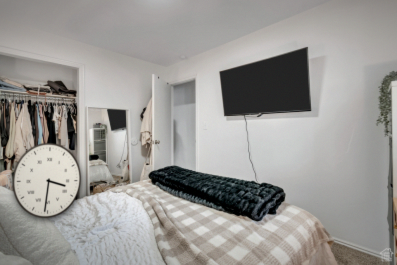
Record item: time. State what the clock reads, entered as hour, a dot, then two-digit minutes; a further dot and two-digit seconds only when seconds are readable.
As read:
3.31
